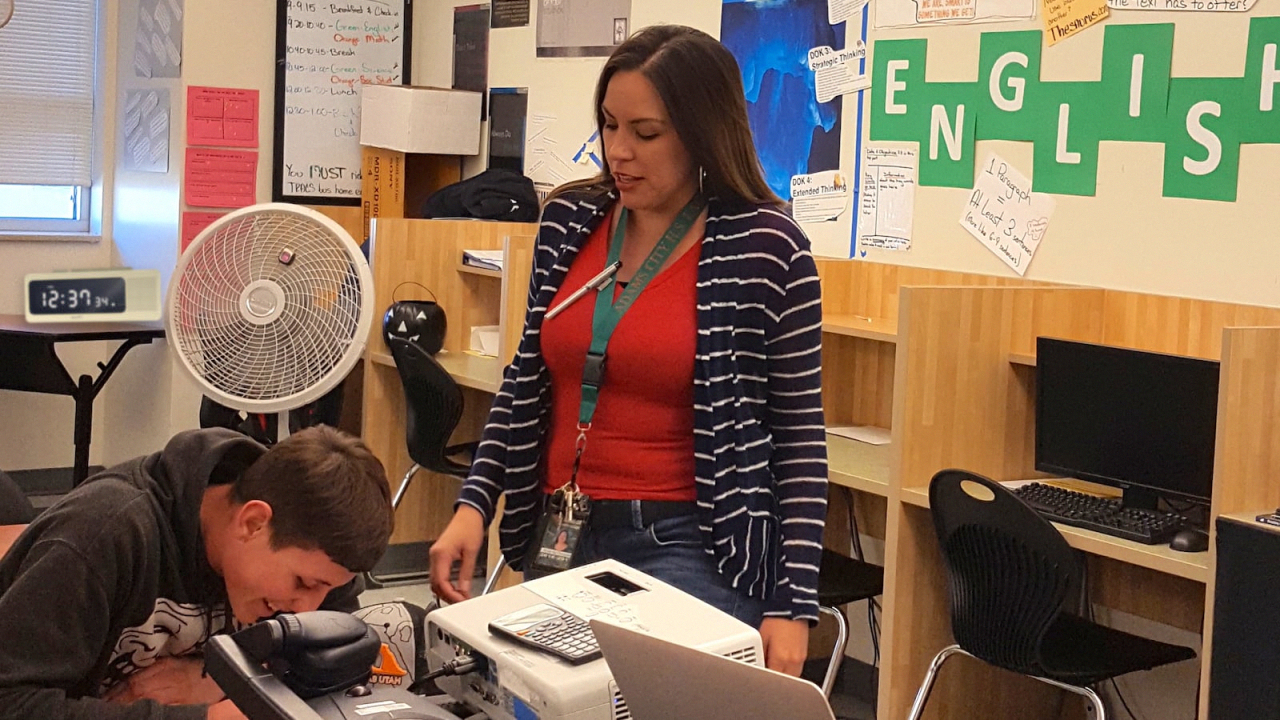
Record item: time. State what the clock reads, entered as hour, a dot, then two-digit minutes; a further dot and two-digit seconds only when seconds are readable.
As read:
12.37
